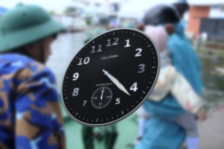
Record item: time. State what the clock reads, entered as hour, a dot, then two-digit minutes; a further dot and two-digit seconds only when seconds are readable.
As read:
4.22
